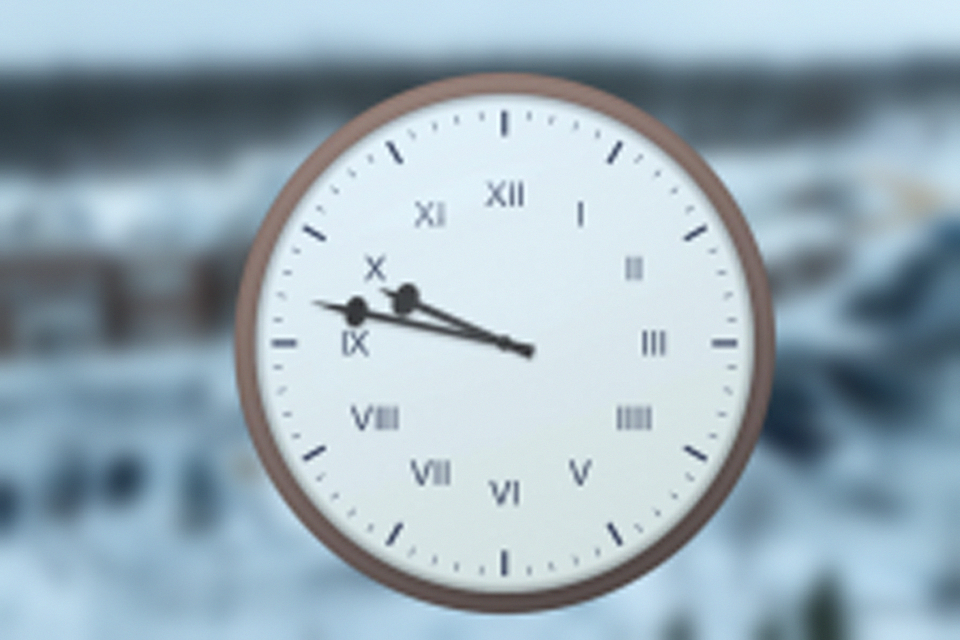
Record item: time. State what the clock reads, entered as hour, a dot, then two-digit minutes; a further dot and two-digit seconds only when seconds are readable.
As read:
9.47
